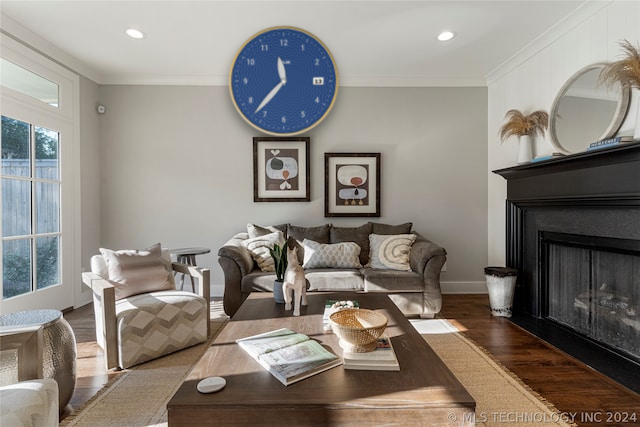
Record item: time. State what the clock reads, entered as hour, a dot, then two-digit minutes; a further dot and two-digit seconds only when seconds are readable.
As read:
11.37
